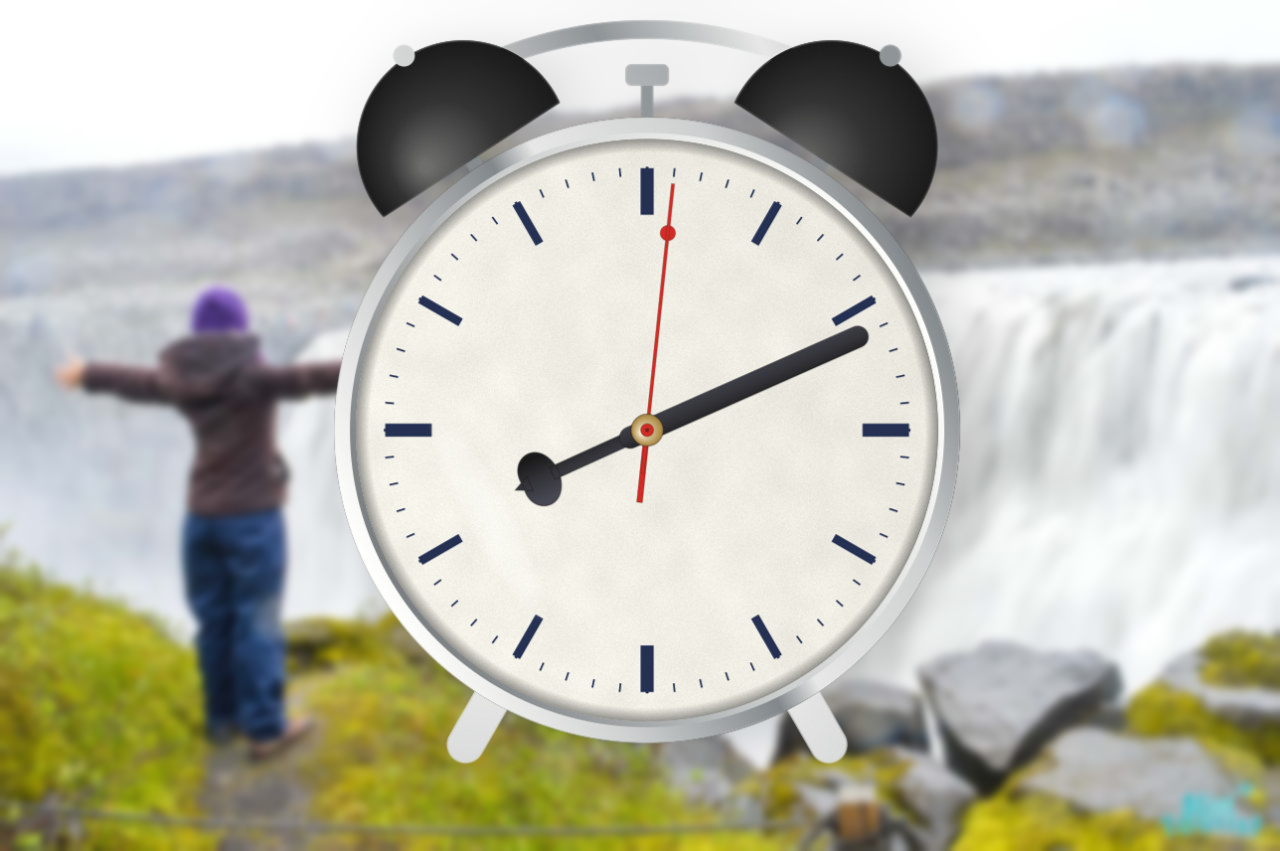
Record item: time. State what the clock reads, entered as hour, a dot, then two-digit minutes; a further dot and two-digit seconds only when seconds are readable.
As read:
8.11.01
